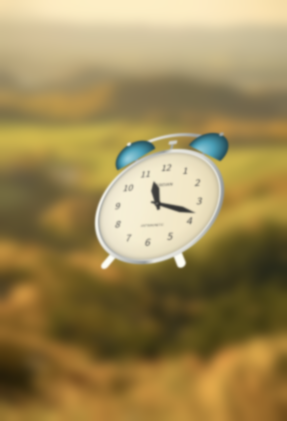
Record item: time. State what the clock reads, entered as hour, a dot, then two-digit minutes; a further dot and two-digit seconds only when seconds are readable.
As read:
11.18
